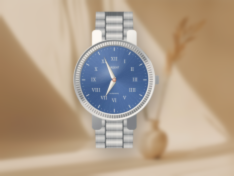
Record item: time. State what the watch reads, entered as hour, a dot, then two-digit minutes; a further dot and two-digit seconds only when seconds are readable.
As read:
6.56
